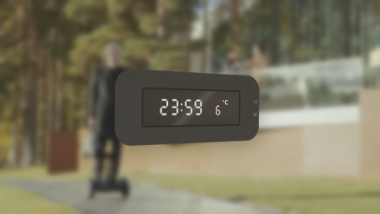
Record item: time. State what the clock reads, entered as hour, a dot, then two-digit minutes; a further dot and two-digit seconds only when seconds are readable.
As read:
23.59
